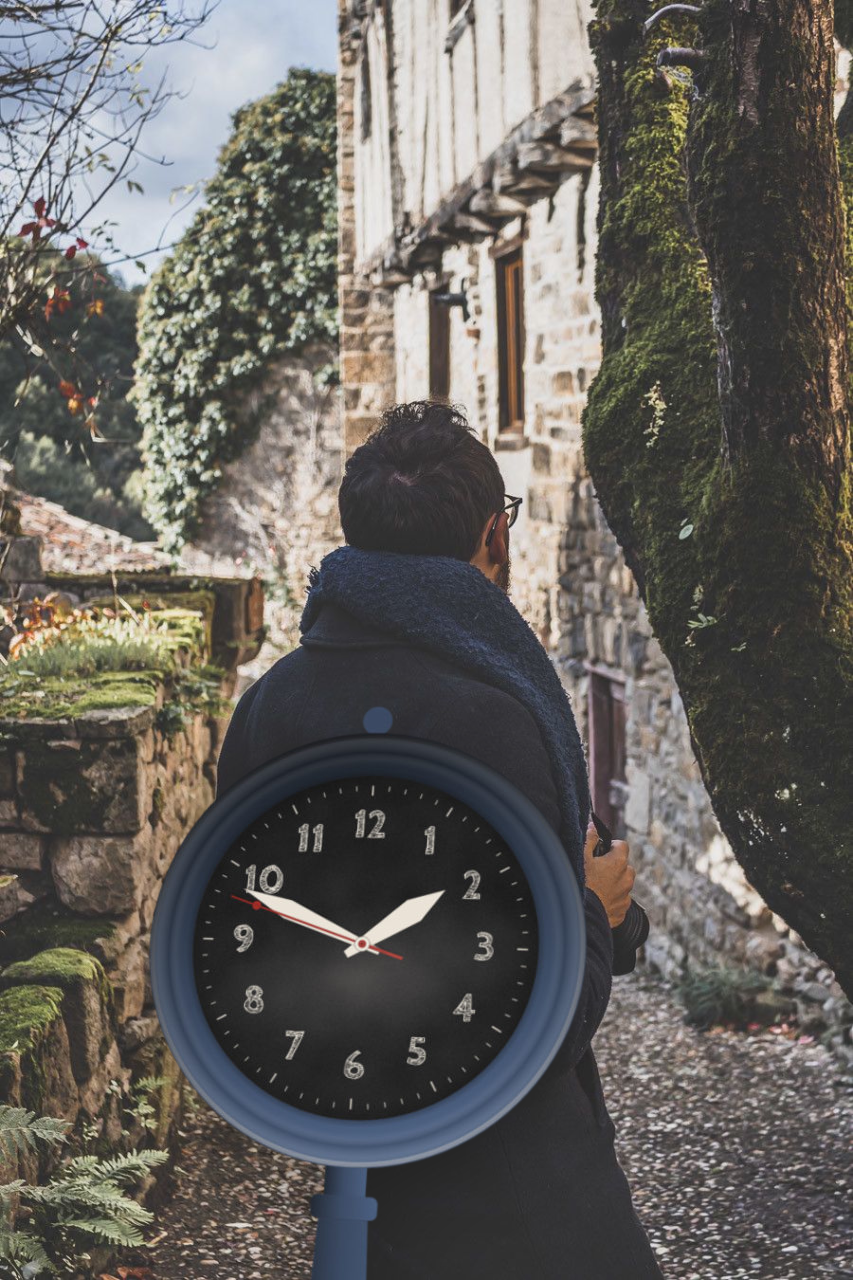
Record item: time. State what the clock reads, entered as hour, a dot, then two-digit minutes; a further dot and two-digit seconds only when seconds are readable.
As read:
1.48.48
